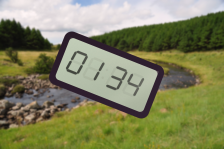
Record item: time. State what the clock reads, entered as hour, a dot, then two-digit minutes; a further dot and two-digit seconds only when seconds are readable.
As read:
1.34
